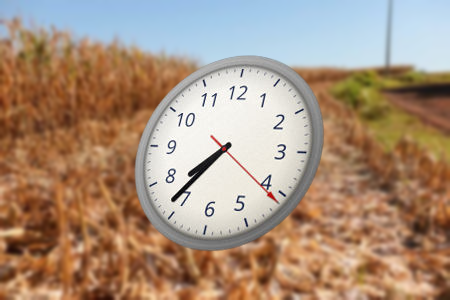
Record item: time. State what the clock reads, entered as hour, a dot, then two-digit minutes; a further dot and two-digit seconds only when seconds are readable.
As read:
7.36.21
